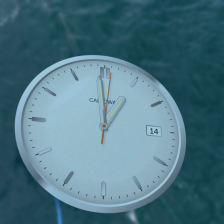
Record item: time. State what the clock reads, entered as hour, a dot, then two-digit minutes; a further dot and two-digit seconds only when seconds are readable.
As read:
12.59.01
